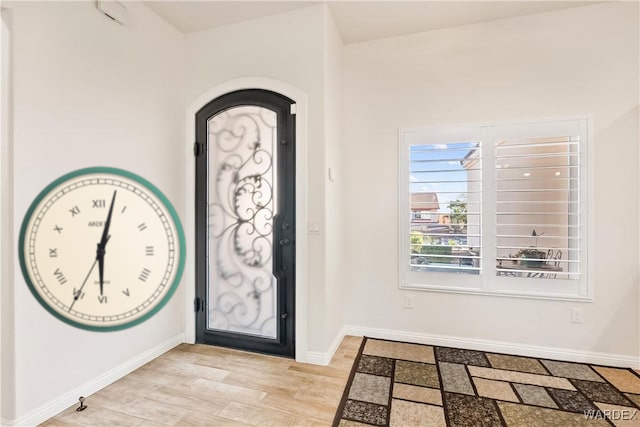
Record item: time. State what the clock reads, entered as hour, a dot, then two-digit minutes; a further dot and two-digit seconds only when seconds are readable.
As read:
6.02.35
